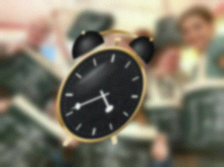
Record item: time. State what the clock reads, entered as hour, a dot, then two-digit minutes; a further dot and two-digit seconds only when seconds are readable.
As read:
4.41
